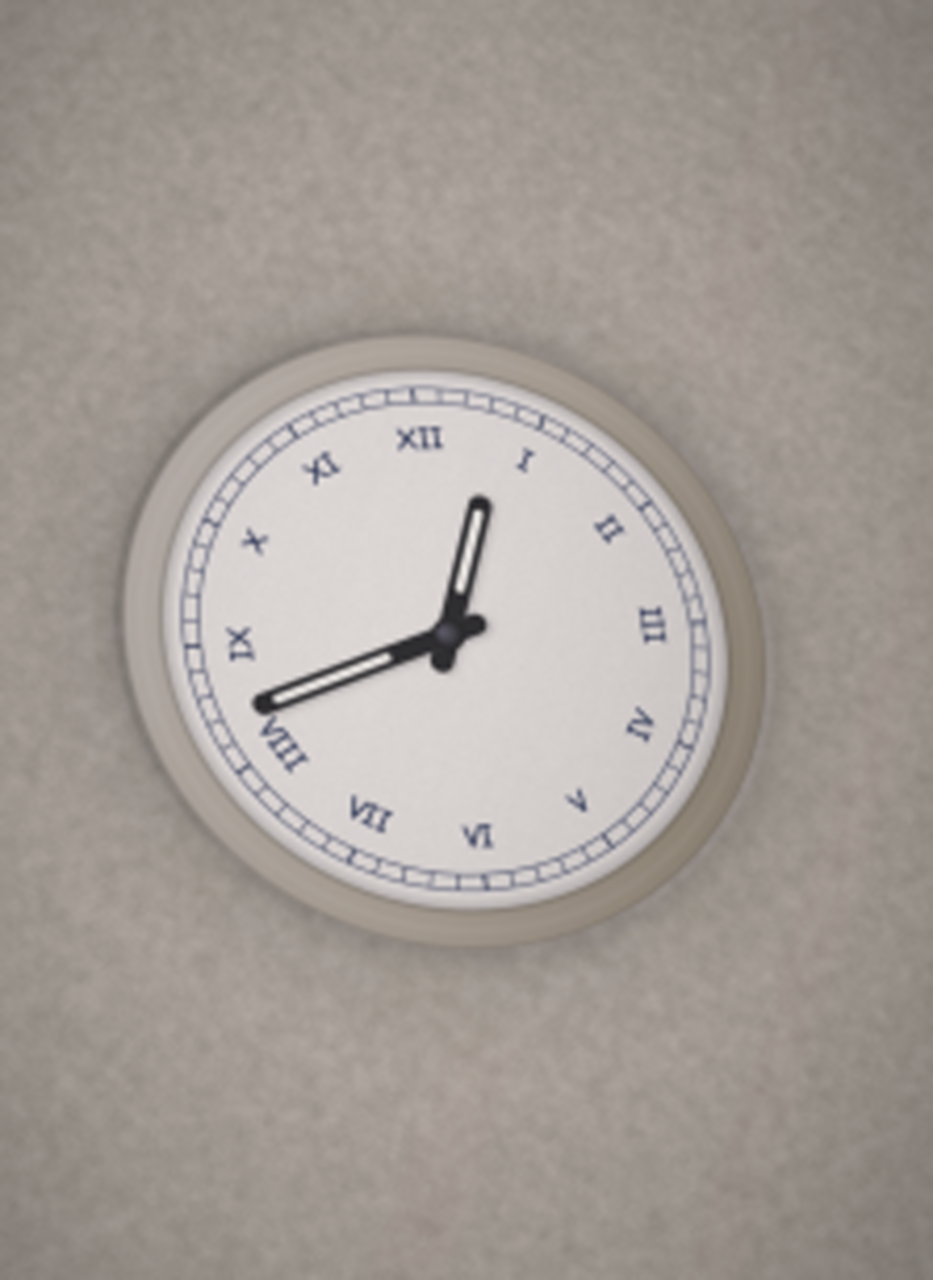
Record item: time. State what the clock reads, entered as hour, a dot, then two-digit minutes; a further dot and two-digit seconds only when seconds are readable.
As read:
12.42
